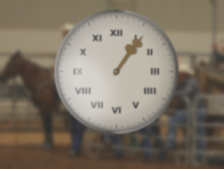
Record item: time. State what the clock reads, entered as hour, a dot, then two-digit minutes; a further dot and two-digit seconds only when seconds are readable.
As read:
1.06
